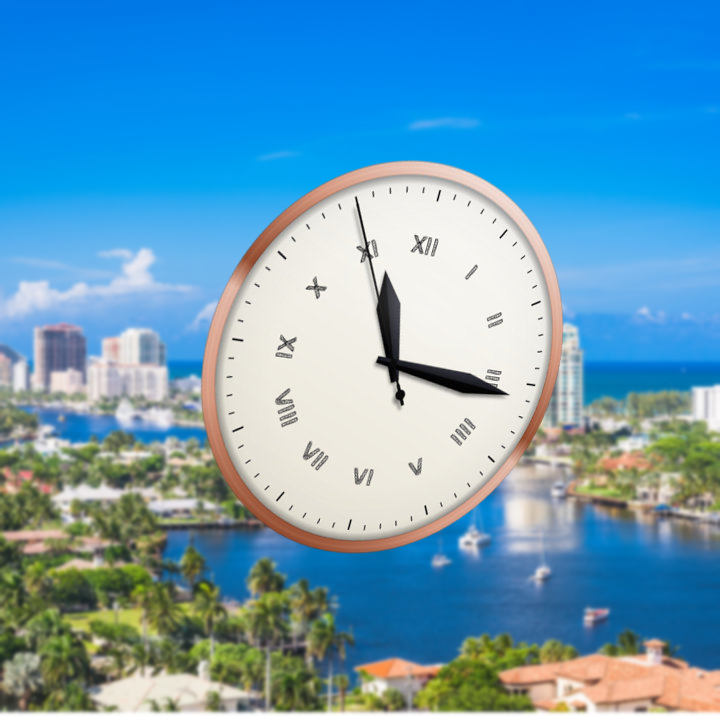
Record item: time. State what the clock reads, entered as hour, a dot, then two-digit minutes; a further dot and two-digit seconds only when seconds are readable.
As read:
11.15.55
